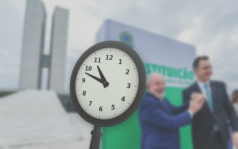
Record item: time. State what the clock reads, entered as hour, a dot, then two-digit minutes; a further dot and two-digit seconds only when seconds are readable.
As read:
10.48
